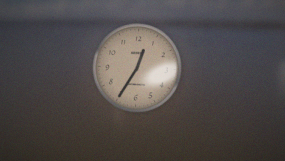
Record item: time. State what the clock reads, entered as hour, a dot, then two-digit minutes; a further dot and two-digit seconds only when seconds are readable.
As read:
12.35
